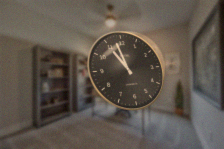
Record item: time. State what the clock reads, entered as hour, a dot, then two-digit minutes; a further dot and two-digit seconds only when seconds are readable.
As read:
10.58
